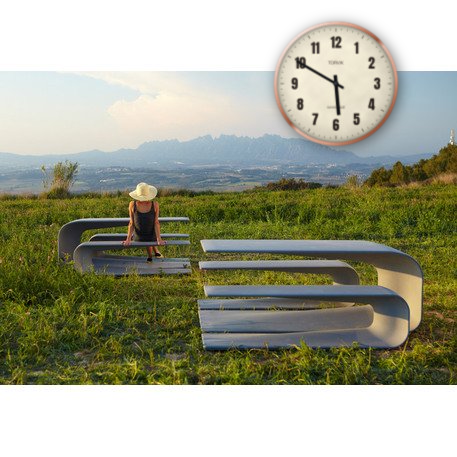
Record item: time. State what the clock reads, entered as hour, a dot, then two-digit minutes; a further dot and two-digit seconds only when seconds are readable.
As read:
5.50
